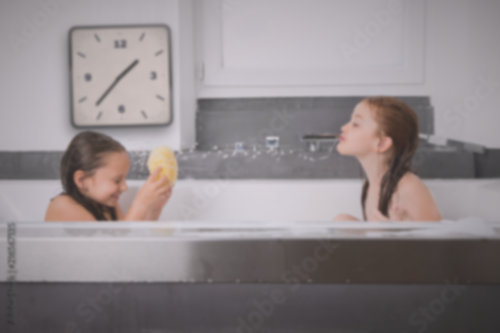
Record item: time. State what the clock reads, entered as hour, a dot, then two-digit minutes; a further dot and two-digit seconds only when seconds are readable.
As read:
1.37
